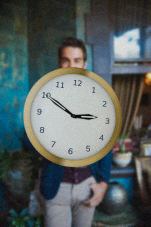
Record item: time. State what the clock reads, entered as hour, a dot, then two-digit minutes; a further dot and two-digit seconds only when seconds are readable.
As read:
2.50
